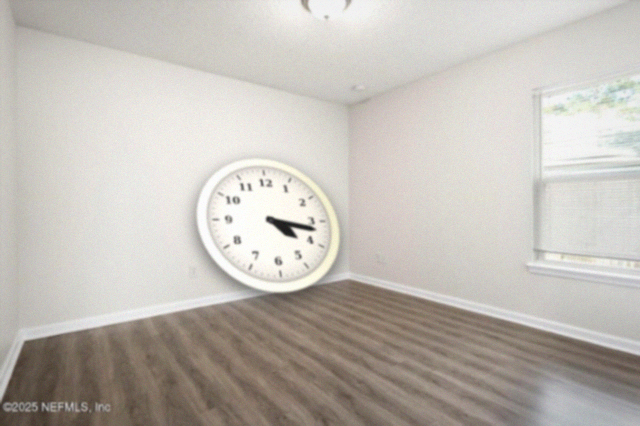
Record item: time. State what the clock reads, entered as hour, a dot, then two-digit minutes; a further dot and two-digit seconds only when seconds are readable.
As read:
4.17
